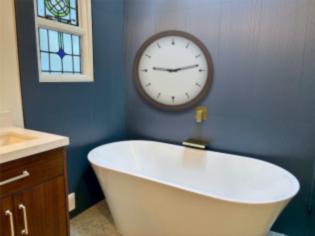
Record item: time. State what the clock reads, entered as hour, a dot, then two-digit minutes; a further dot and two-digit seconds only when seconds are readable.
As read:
9.13
